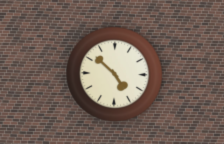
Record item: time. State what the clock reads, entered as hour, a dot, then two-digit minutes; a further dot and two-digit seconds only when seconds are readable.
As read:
4.52
